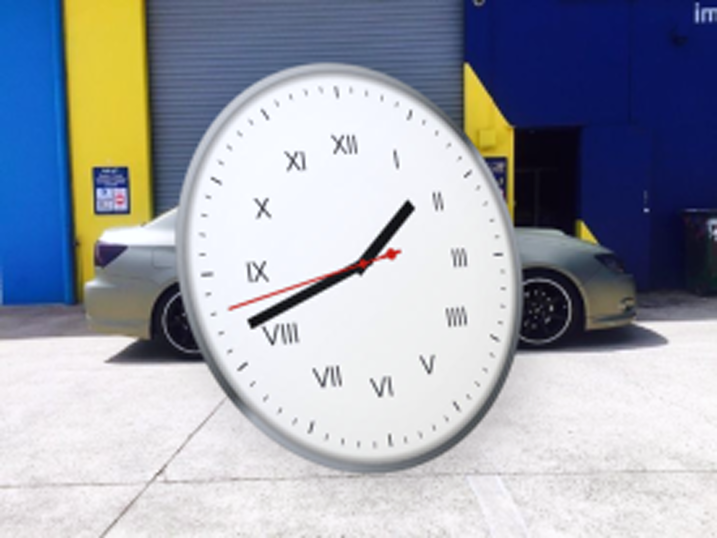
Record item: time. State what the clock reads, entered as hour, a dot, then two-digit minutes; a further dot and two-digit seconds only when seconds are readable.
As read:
1.41.43
